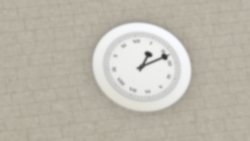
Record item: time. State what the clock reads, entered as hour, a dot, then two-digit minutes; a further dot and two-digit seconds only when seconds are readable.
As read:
1.12
